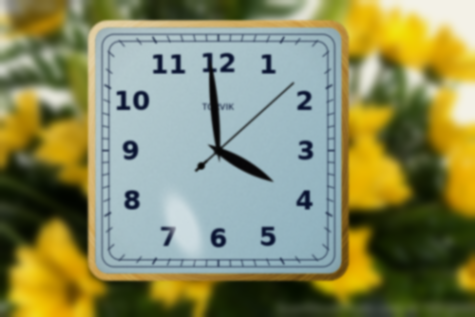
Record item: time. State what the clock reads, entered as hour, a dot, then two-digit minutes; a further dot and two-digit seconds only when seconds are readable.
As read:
3.59.08
